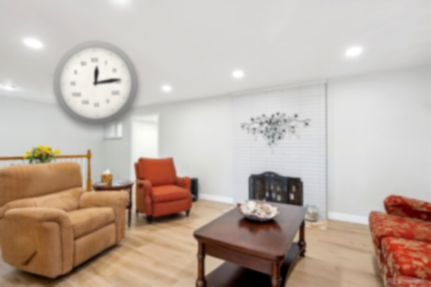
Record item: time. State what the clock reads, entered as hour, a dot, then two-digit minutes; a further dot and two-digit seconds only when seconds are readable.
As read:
12.14
